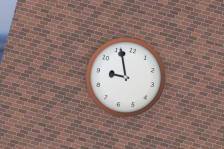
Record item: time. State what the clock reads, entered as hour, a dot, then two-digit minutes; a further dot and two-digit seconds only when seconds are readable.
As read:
8.56
